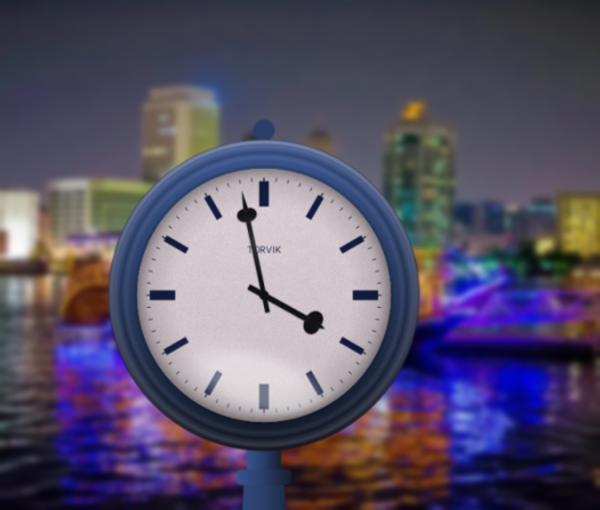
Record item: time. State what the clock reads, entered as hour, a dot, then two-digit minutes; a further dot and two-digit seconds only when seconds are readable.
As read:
3.58
